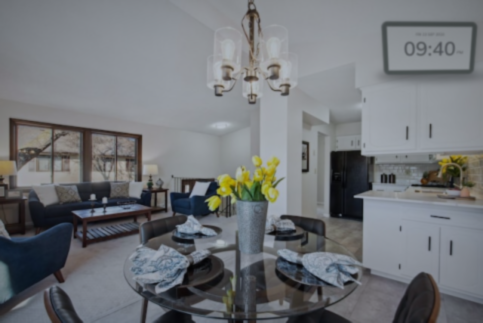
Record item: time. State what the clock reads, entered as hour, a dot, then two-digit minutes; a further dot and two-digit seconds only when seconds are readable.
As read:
9.40
